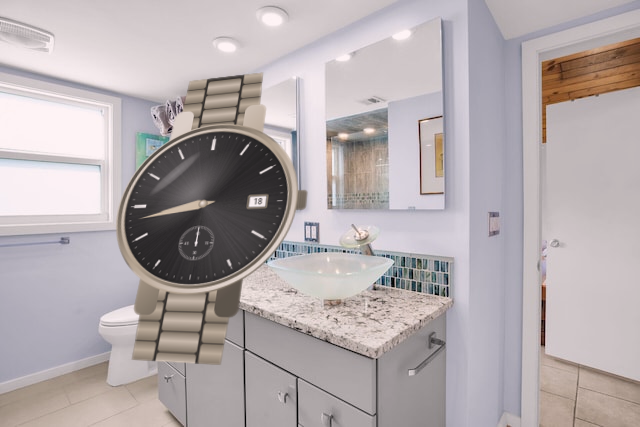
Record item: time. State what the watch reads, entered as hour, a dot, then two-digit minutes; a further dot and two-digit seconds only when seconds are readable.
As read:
8.43
